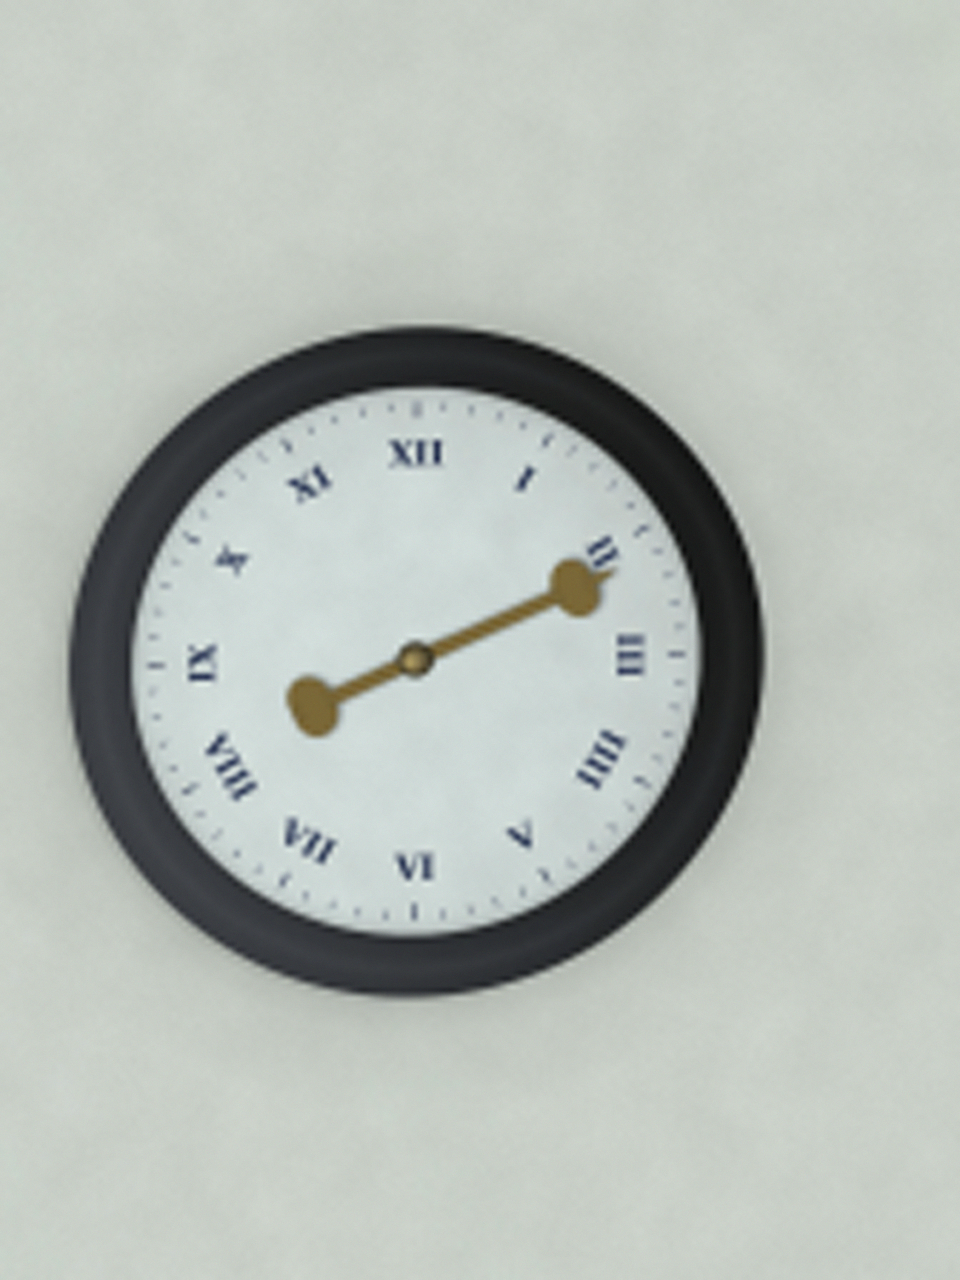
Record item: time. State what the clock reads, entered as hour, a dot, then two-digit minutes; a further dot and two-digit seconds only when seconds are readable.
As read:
8.11
